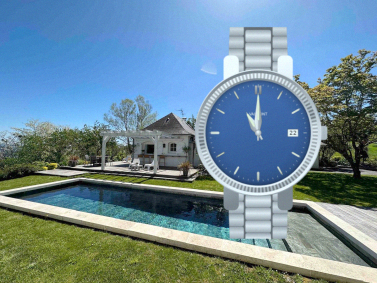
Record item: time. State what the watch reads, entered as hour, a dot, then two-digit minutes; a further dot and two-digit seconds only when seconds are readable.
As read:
11.00
